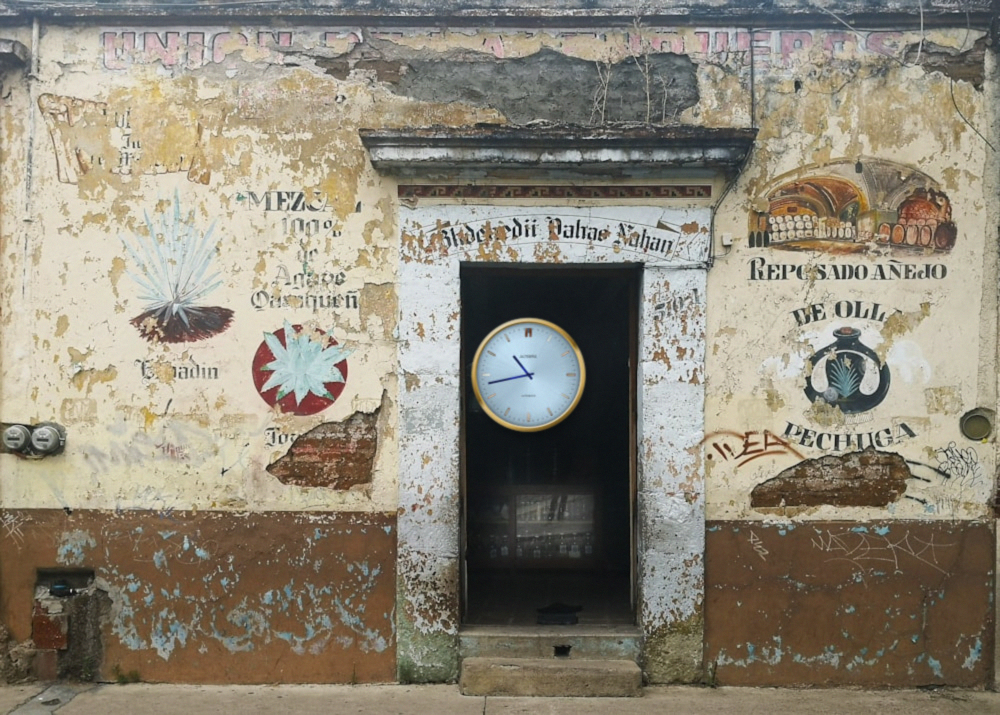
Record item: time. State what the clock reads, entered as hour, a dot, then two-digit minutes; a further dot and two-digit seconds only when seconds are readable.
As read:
10.43
